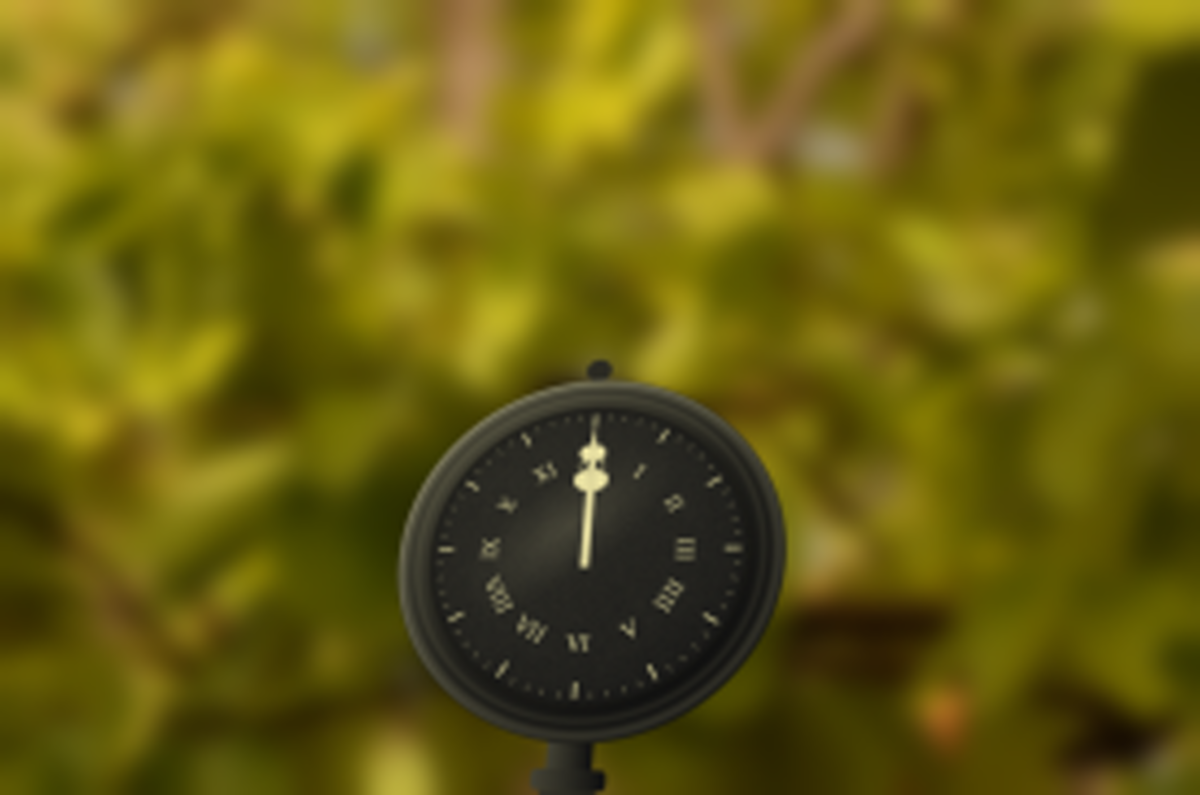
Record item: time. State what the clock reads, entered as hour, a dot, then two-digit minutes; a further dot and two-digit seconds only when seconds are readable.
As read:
12.00
